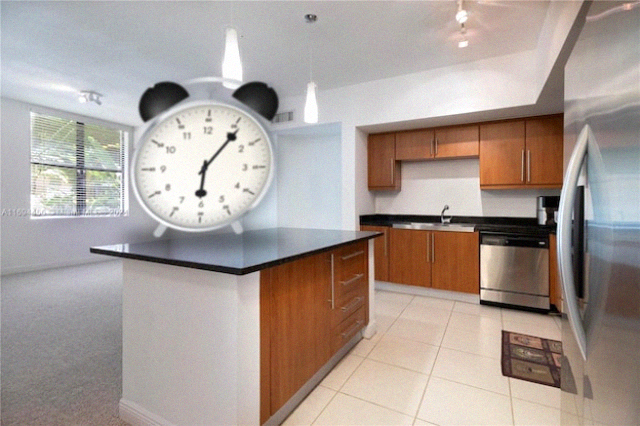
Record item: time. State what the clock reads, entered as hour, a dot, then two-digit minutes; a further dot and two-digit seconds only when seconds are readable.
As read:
6.06
